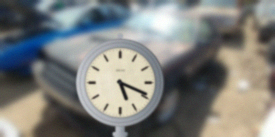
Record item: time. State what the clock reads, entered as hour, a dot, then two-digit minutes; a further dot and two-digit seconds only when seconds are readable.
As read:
5.19
